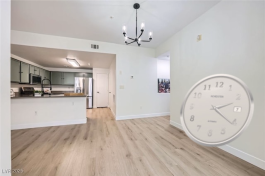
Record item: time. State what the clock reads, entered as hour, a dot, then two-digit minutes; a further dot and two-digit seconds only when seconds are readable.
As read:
2.21
